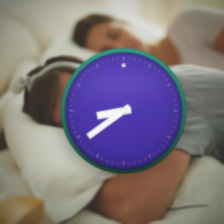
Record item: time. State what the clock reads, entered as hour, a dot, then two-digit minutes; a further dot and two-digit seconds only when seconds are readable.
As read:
8.39
